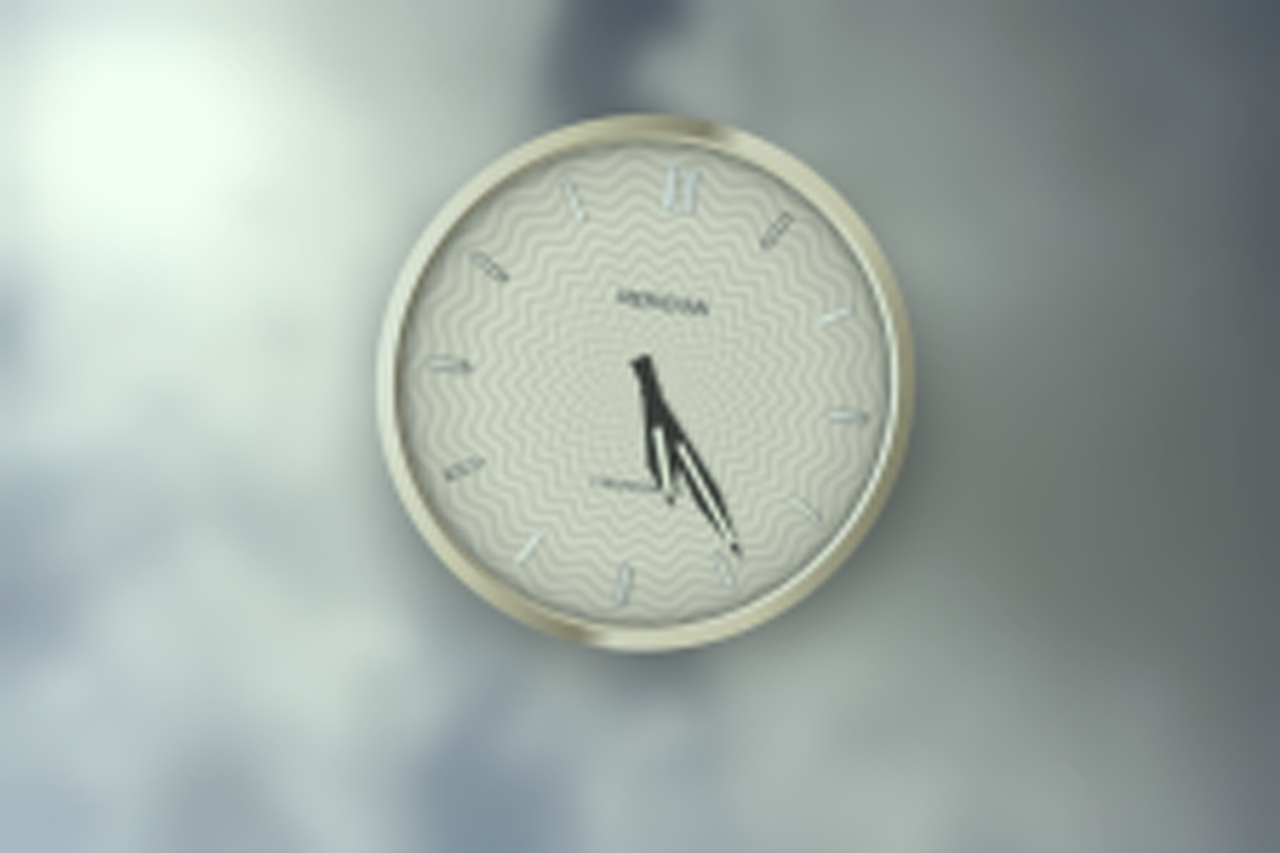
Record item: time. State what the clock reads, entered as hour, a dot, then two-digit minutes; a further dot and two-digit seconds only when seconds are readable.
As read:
5.24
